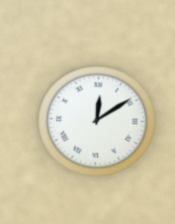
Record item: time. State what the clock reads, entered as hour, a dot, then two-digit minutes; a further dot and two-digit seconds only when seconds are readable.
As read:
12.09
